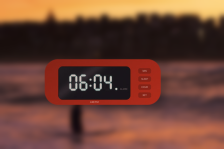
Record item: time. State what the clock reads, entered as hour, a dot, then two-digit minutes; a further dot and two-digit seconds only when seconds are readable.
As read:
6.04
